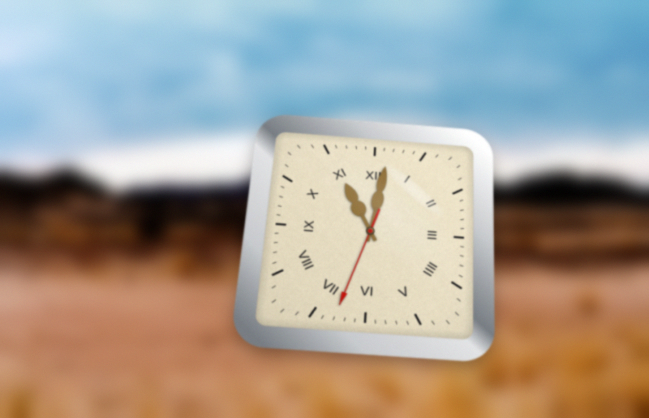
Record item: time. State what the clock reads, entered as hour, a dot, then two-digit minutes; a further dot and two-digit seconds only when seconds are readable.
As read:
11.01.33
